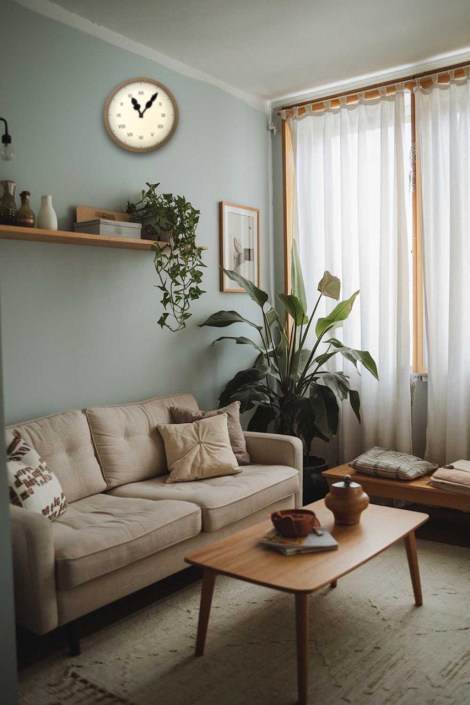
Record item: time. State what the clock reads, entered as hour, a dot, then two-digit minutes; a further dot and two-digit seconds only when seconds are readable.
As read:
11.06
